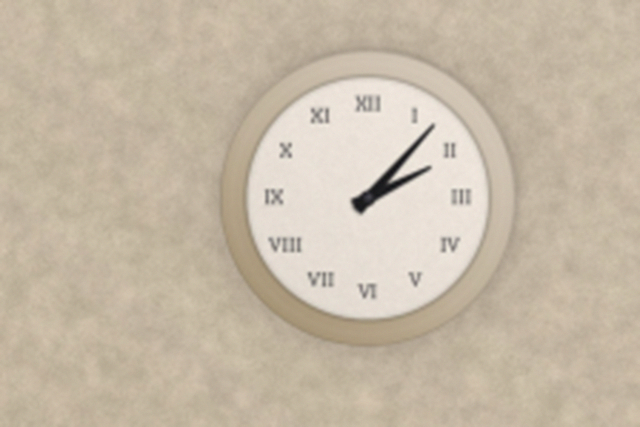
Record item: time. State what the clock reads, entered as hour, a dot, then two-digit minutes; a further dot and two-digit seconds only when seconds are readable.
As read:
2.07
